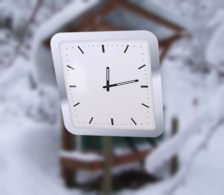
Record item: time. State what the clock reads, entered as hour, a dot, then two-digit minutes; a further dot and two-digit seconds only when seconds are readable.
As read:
12.13
